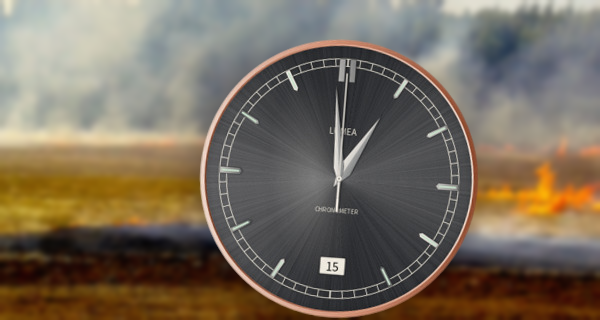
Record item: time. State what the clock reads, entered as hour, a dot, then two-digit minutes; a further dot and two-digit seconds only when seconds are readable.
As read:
12.59.00
